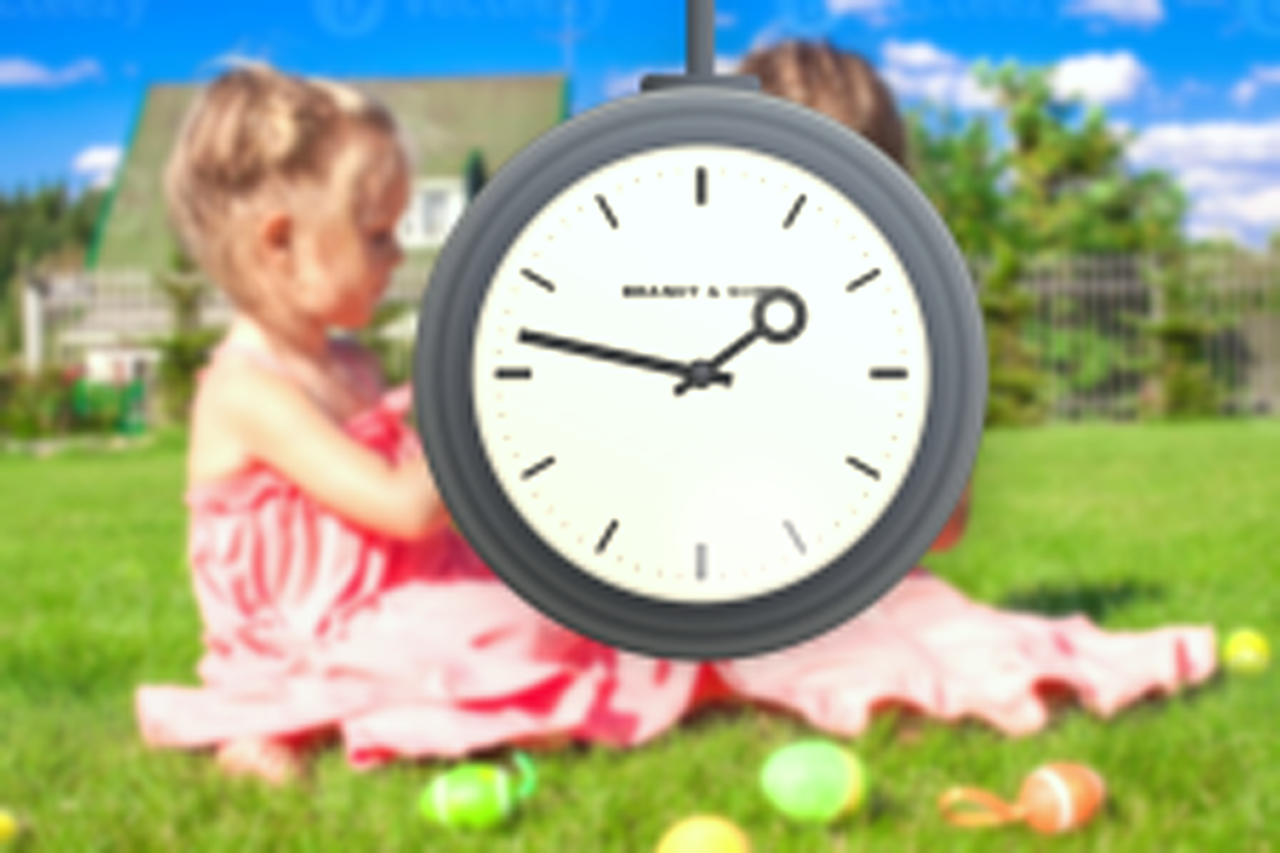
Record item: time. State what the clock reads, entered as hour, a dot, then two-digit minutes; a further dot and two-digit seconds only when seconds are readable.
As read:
1.47
